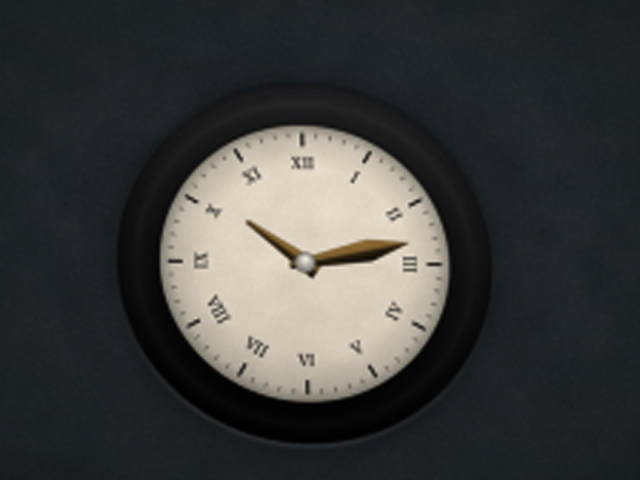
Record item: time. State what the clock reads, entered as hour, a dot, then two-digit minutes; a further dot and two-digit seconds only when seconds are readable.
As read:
10.13
